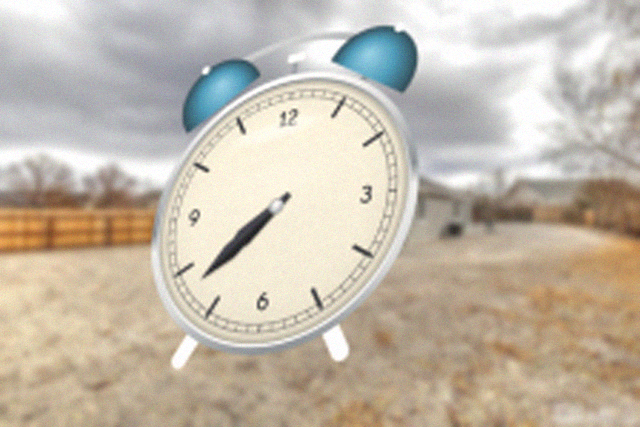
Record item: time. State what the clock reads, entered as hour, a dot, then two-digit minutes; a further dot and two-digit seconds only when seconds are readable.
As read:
7.38
